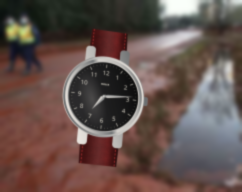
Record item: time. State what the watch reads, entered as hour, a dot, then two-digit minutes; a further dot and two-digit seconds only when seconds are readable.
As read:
7.14
